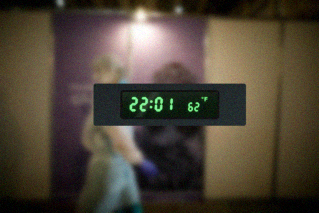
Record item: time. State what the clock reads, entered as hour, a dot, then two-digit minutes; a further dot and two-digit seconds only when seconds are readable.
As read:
22.01
